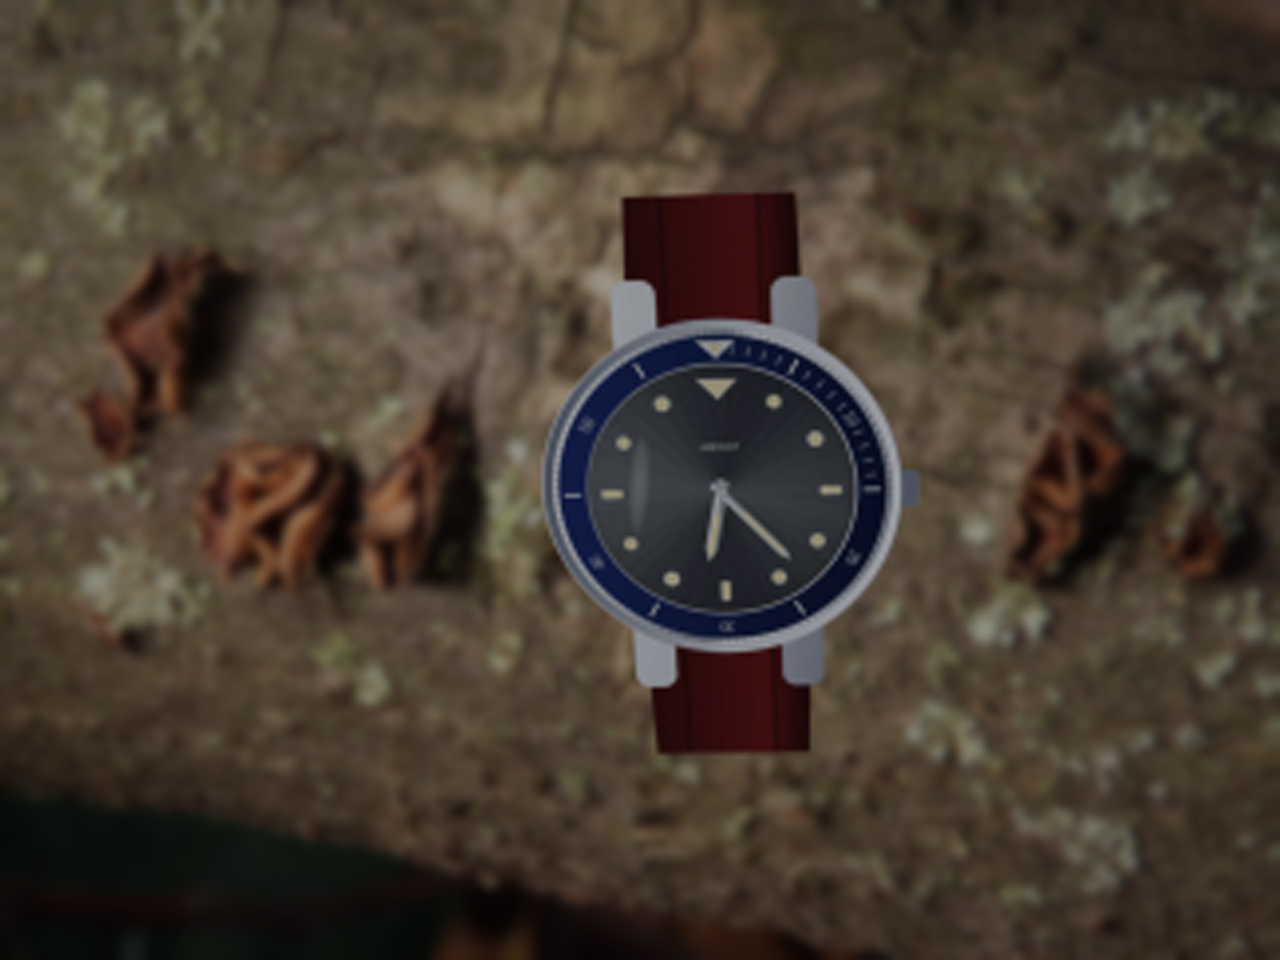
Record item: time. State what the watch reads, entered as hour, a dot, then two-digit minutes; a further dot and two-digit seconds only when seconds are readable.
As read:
6.23
